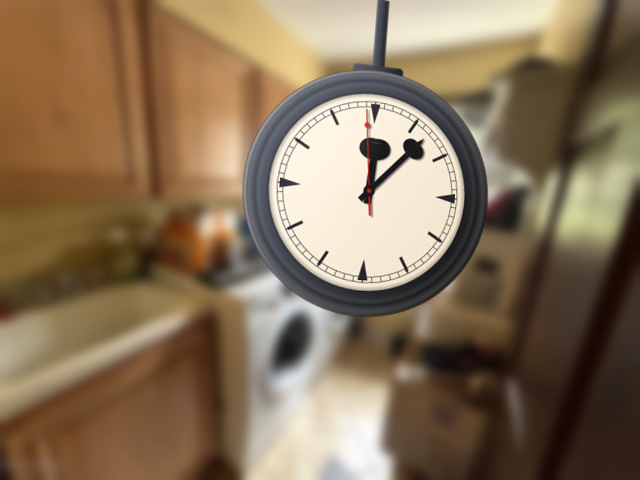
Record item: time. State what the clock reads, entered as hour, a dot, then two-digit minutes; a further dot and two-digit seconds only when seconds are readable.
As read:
12.06.59
